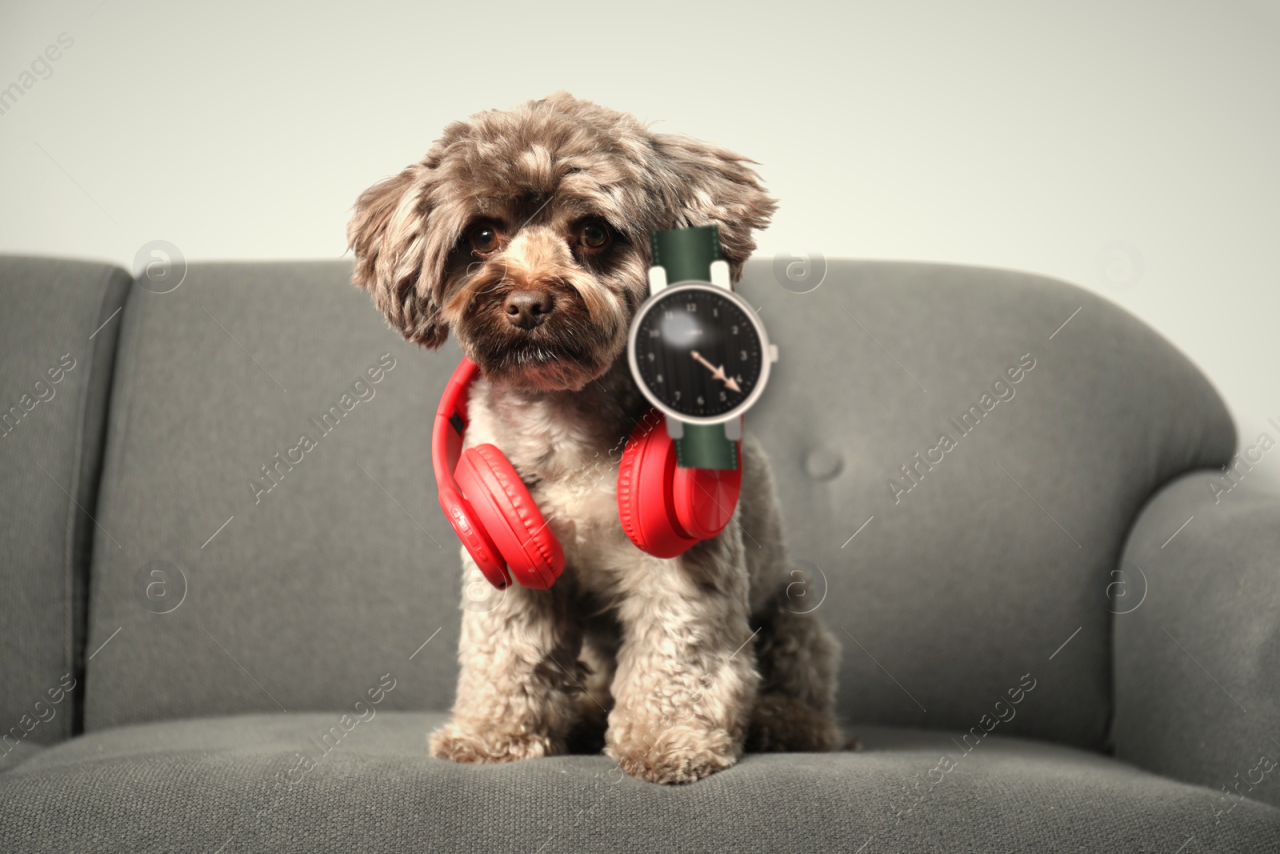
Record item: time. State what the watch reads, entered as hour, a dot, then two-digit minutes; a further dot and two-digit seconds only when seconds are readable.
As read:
4.22
